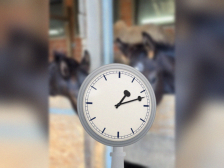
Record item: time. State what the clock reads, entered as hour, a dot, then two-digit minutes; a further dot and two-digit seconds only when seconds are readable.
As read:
1.12
